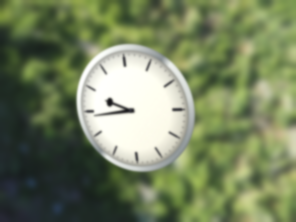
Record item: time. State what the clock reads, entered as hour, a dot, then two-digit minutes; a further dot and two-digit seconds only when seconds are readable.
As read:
9.44
